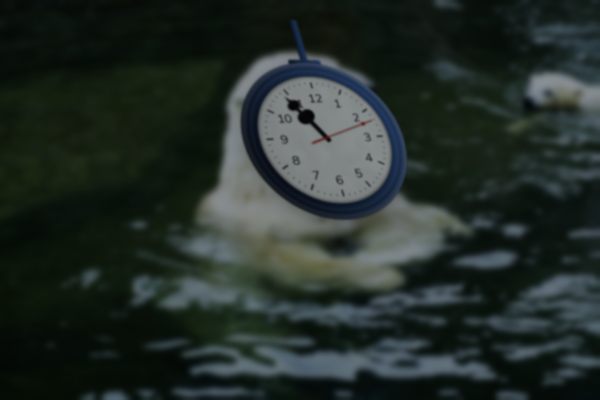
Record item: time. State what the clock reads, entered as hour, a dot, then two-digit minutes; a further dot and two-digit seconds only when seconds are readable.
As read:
10.54.12
